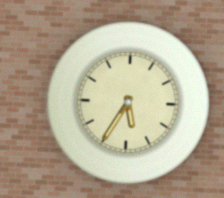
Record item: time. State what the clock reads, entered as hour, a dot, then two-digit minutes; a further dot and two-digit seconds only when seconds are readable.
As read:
5.35
